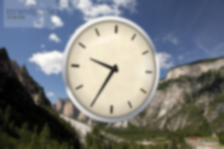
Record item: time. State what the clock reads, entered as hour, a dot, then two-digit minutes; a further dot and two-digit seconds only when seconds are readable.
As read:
9.35
